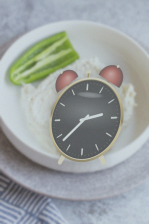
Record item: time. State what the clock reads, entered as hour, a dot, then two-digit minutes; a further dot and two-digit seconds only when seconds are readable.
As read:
2.38
